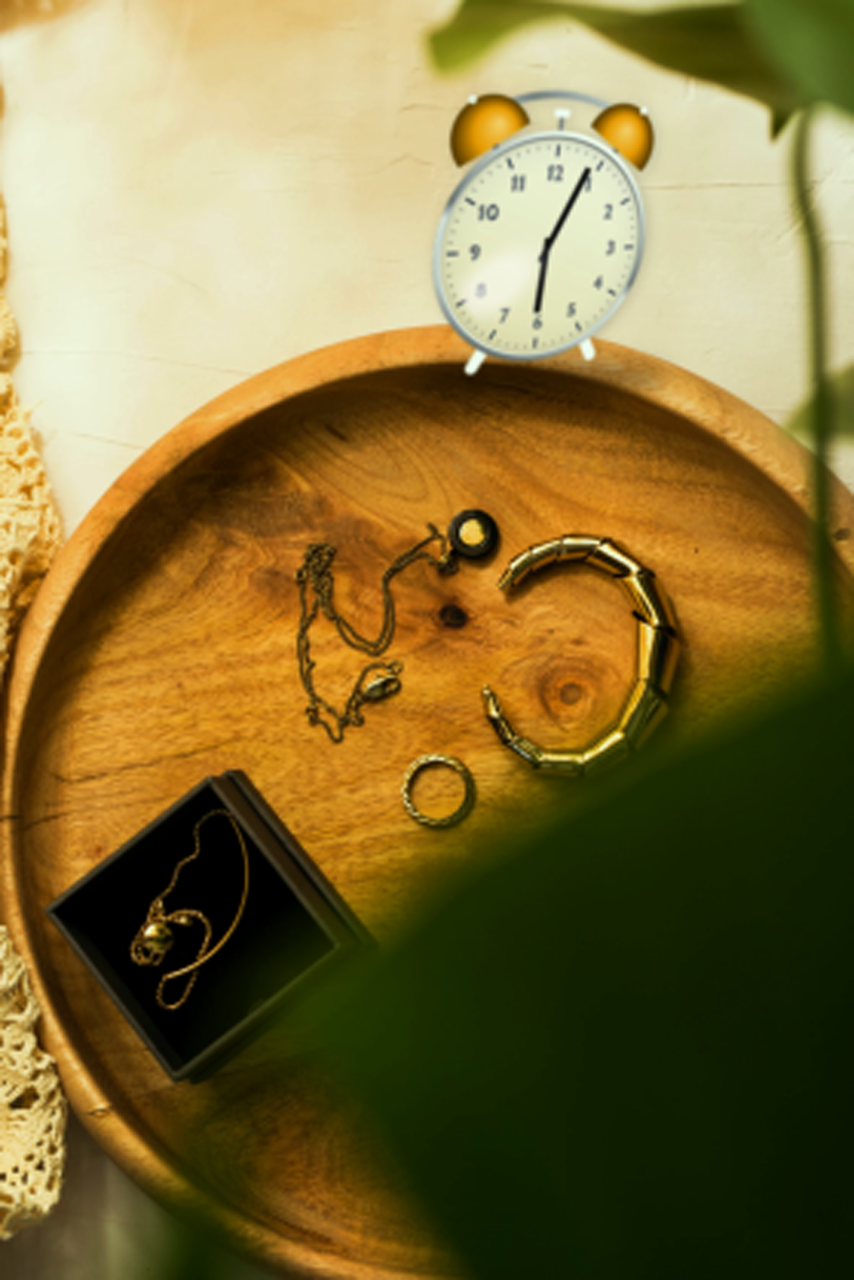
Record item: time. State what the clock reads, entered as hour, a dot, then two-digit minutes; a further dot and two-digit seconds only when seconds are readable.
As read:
6.04
